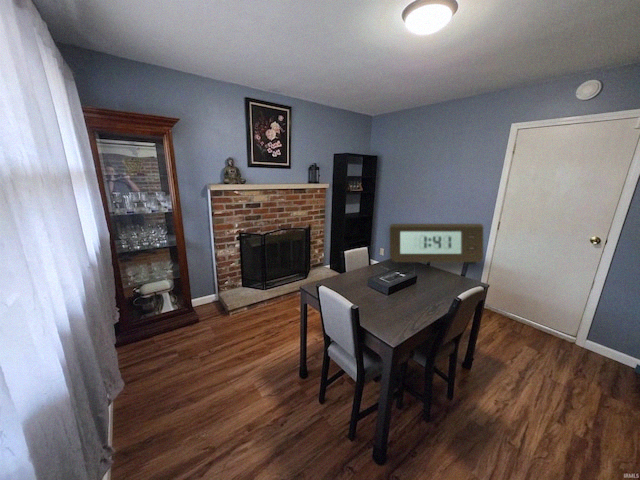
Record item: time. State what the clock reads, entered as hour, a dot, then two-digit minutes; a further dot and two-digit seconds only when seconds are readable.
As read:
1.41
